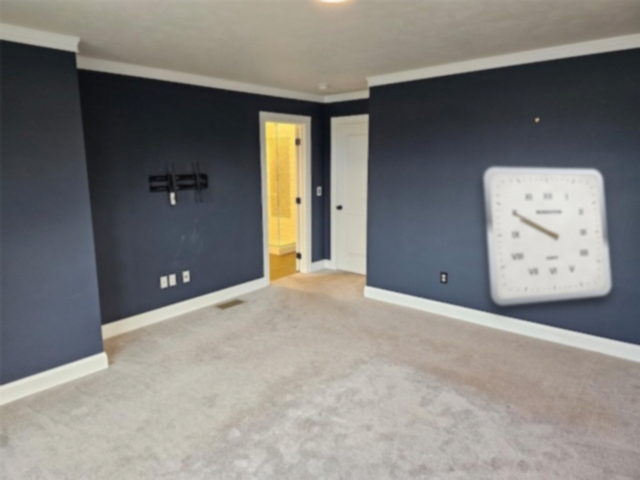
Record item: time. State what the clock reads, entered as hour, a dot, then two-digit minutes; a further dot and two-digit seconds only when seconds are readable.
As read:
9.50
